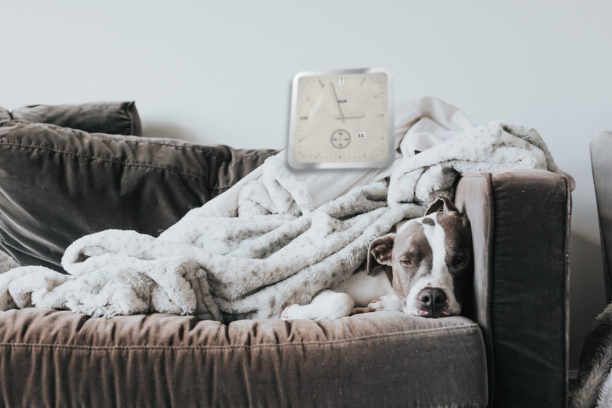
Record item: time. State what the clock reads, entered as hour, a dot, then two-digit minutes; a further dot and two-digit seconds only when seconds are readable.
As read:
2.57
